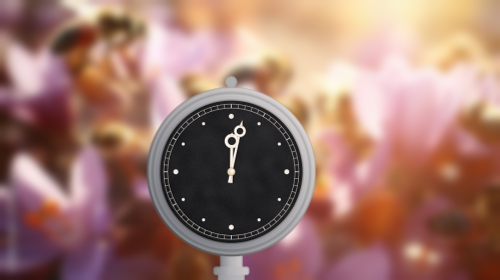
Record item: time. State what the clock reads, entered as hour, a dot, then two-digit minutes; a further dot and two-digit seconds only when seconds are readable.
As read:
12.02
